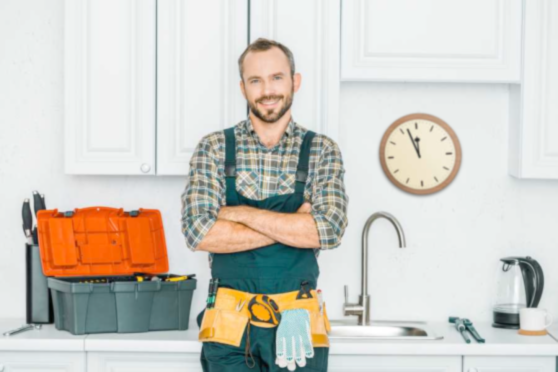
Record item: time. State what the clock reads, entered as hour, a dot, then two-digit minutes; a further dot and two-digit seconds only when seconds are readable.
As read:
11.57
